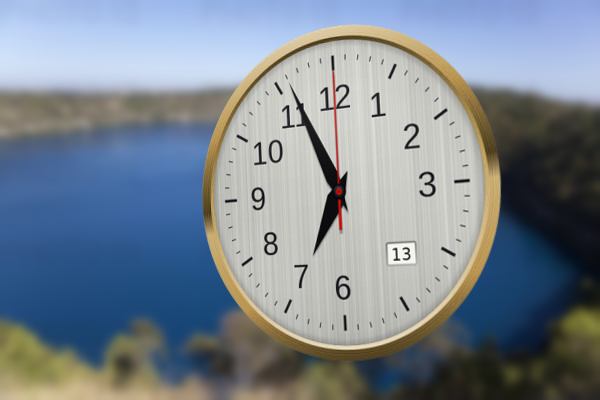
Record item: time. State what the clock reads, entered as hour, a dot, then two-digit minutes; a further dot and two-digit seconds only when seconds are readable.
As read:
6.56.00
